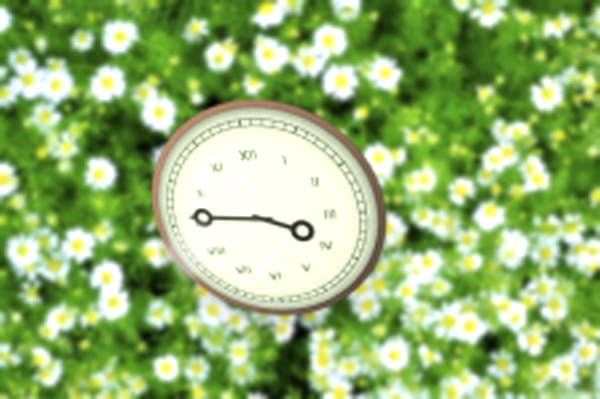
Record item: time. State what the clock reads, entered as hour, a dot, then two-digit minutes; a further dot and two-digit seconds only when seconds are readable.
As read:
3.46
